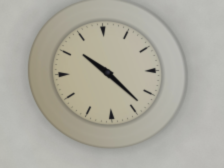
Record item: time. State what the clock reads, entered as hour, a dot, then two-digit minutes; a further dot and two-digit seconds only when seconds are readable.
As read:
10.23
